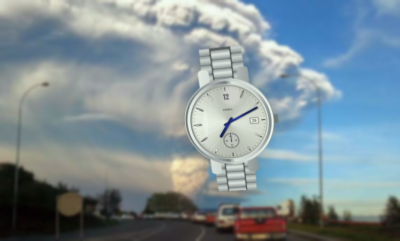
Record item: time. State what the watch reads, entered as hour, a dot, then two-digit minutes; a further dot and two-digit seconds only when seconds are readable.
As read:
7.11
